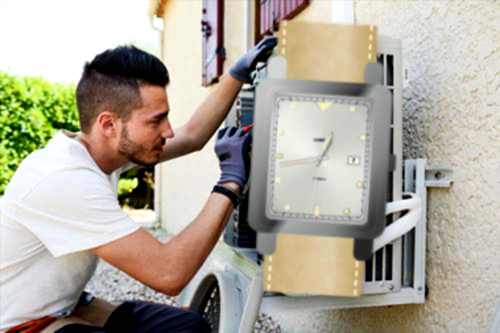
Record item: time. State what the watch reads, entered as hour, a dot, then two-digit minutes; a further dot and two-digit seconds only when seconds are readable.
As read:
12.43
